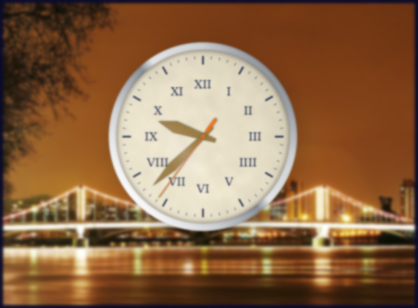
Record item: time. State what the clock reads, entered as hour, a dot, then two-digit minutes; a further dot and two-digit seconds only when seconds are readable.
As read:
9.37.36
